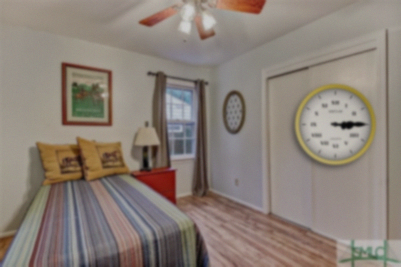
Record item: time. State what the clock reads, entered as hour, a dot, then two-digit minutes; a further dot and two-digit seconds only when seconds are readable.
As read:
3.15
